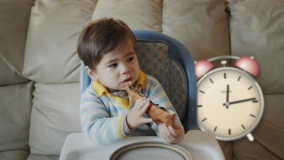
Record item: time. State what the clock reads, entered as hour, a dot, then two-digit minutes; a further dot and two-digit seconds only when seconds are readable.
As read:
12.14
